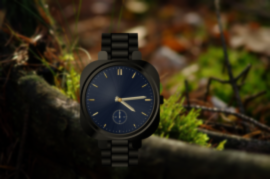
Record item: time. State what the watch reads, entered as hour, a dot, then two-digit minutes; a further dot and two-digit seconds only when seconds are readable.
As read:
4.14
